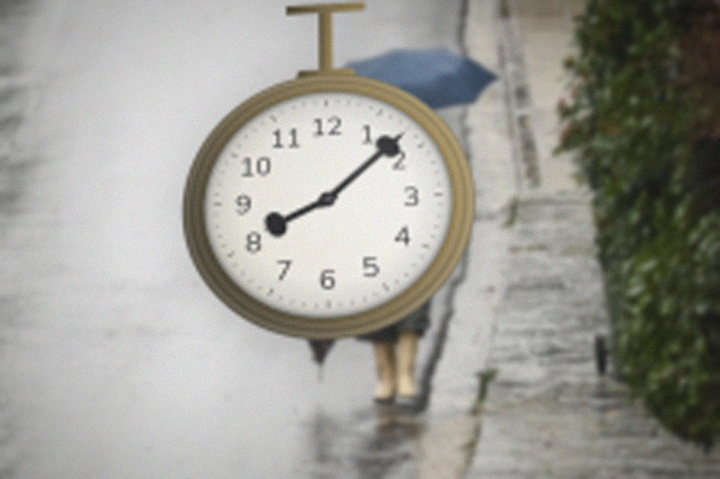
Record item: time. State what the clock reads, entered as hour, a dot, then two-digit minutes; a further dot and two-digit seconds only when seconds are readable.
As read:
8.08
